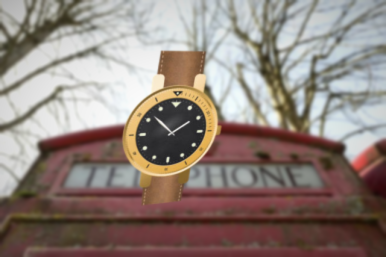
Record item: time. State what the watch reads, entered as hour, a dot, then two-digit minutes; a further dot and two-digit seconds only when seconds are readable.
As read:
1.52
